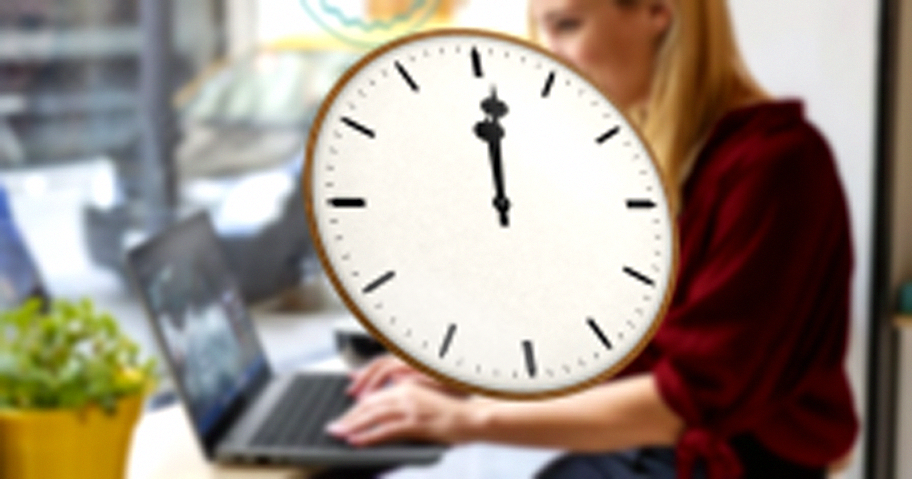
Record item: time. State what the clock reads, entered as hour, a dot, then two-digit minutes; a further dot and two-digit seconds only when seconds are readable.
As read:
12.01
